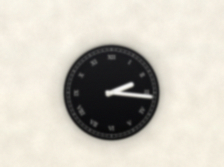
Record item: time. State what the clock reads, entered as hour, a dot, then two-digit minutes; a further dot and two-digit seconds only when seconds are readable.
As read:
2.16
